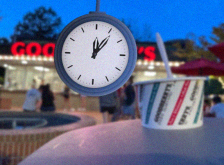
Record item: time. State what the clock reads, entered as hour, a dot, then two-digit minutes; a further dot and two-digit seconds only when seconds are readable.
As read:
12.06
